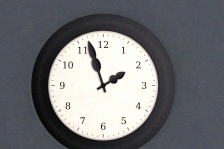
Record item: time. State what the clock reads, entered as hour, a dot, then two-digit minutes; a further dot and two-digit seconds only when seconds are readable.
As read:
1.57
